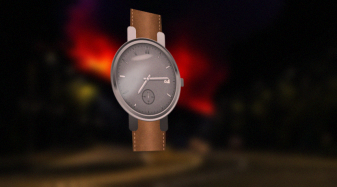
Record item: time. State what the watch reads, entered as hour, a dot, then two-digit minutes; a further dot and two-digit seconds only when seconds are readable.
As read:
7.14
